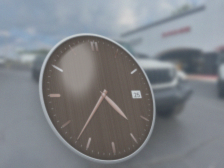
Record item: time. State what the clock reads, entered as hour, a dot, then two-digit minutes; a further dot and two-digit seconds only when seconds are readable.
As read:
4.37
